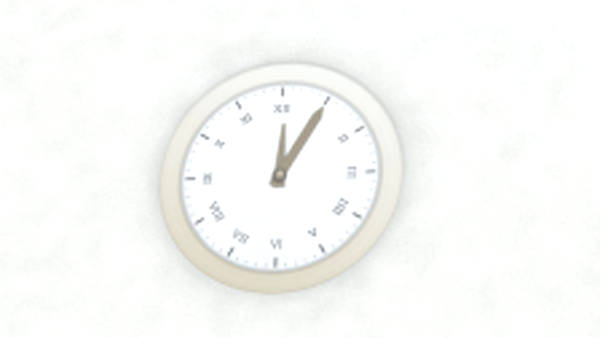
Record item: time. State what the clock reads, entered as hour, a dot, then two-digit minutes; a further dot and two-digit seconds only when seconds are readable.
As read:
12.05
